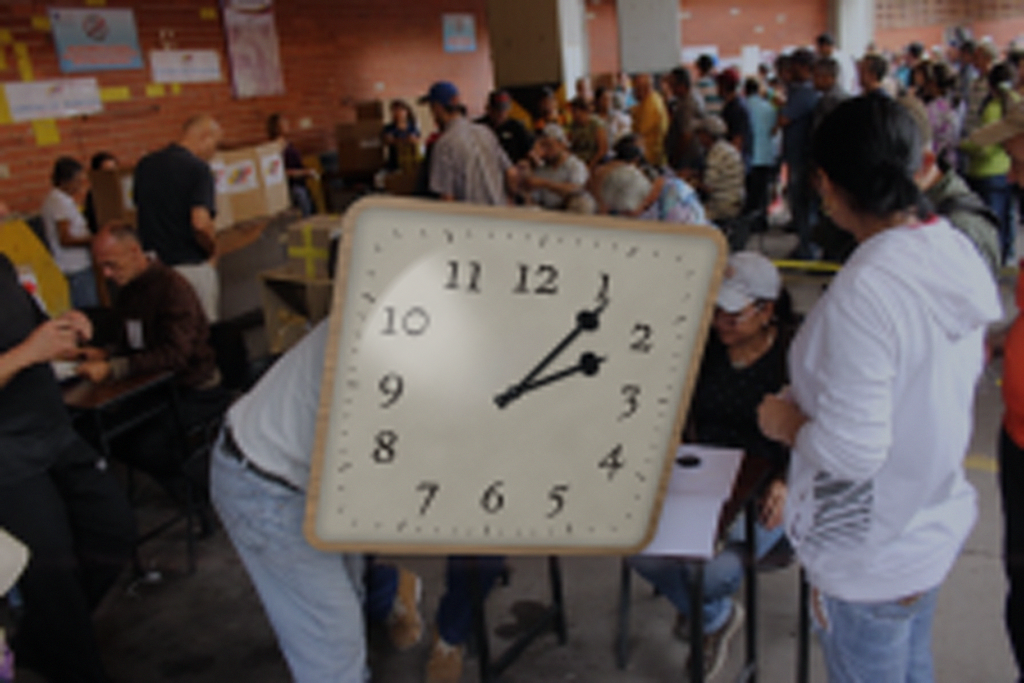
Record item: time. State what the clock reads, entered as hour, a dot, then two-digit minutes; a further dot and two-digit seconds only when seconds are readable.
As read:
2.06
